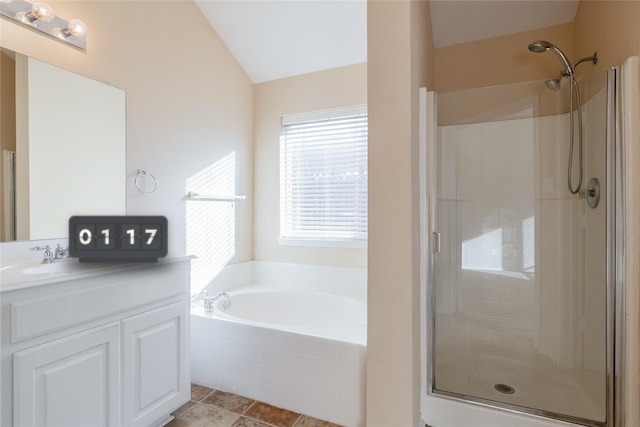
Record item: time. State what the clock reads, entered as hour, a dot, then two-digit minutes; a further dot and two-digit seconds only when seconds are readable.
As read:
1.17
